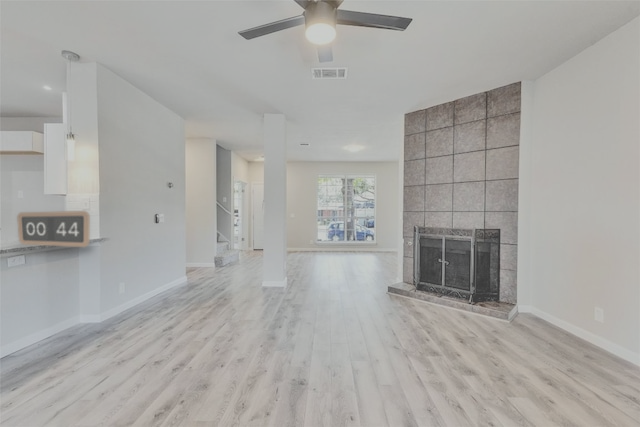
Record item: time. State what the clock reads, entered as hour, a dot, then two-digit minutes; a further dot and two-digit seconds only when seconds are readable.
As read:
0.44
